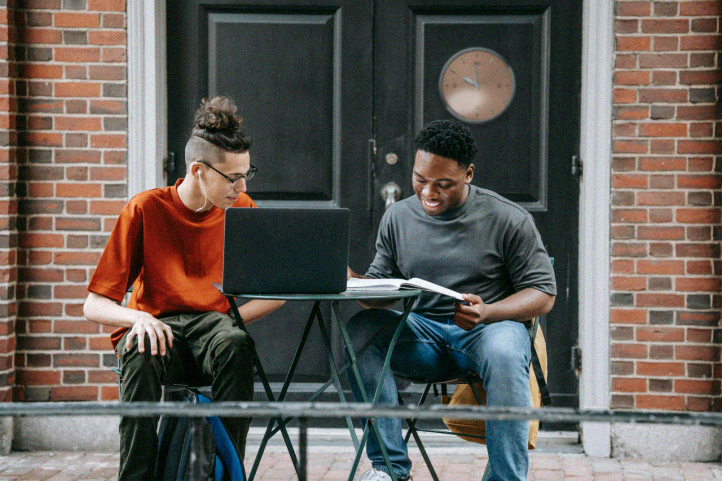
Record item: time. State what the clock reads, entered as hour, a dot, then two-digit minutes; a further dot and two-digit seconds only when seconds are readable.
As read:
9.59
